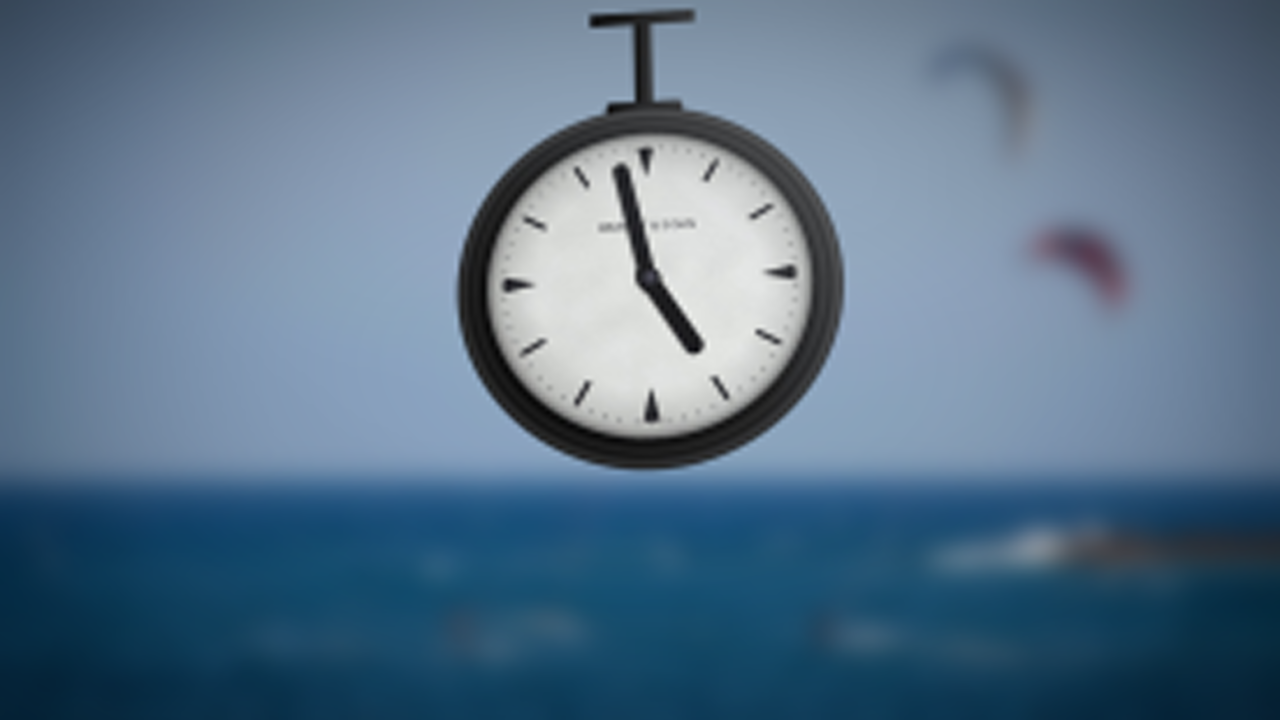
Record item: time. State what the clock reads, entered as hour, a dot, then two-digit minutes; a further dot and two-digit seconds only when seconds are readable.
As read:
4.58
